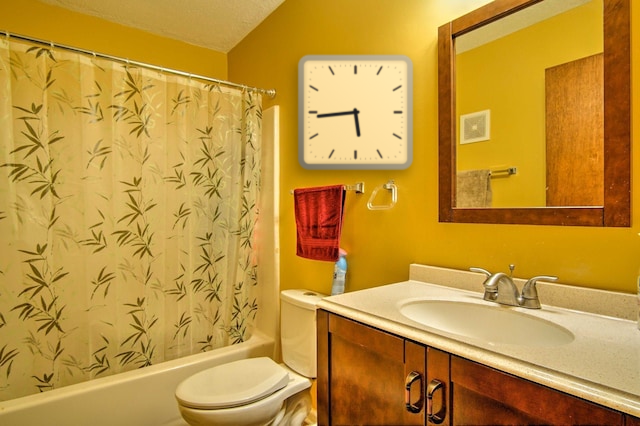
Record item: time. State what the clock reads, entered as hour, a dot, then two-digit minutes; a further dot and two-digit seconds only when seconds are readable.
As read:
5.44
